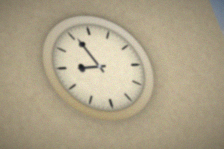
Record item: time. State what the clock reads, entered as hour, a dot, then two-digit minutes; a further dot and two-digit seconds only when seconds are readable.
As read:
8.56
